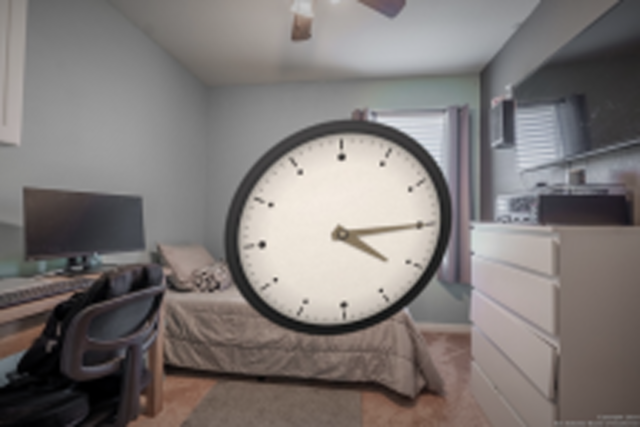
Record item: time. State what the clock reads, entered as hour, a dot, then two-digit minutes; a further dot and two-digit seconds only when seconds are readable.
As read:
4.15
